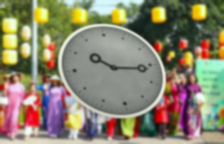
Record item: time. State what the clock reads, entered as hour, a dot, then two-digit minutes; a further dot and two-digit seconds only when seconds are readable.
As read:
10.16
